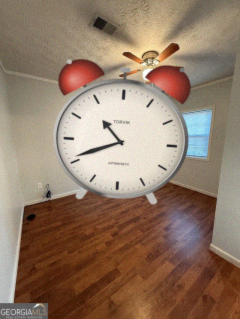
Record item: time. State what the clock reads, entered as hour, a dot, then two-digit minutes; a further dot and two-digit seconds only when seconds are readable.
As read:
10.41
